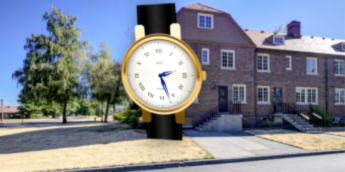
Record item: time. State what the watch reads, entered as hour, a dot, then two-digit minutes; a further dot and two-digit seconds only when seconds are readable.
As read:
2.27
